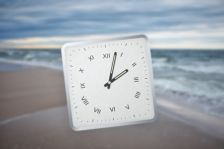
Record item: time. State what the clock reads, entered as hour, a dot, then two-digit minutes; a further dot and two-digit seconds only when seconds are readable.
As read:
2.03
